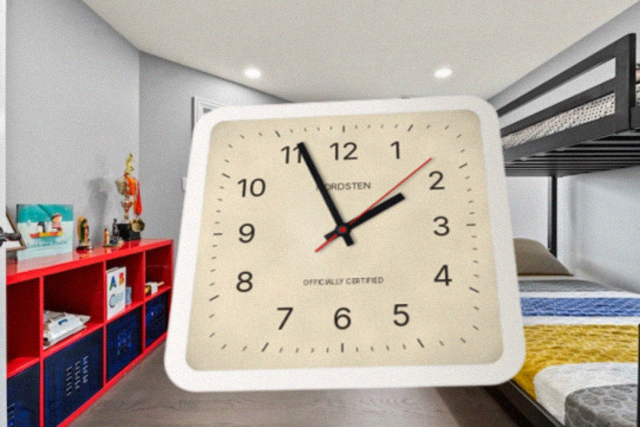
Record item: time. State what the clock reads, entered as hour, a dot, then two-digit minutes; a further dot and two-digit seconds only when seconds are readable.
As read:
1.56.08
